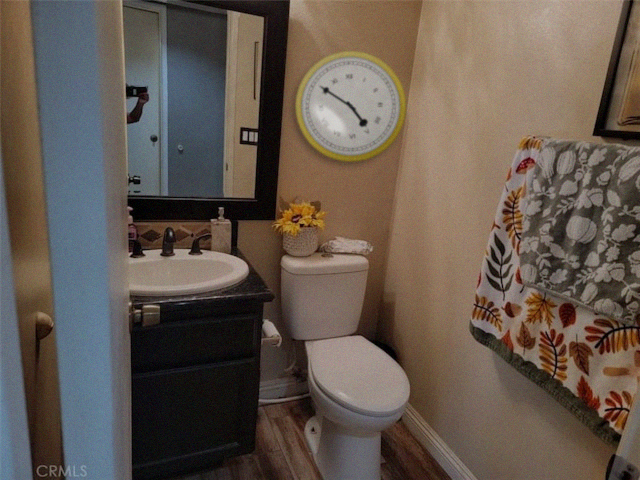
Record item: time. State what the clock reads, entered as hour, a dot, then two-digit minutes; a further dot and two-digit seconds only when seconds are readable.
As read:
4.51
